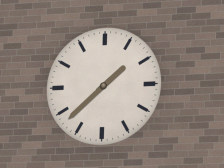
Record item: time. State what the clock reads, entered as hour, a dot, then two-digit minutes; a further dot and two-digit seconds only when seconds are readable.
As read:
1.38
